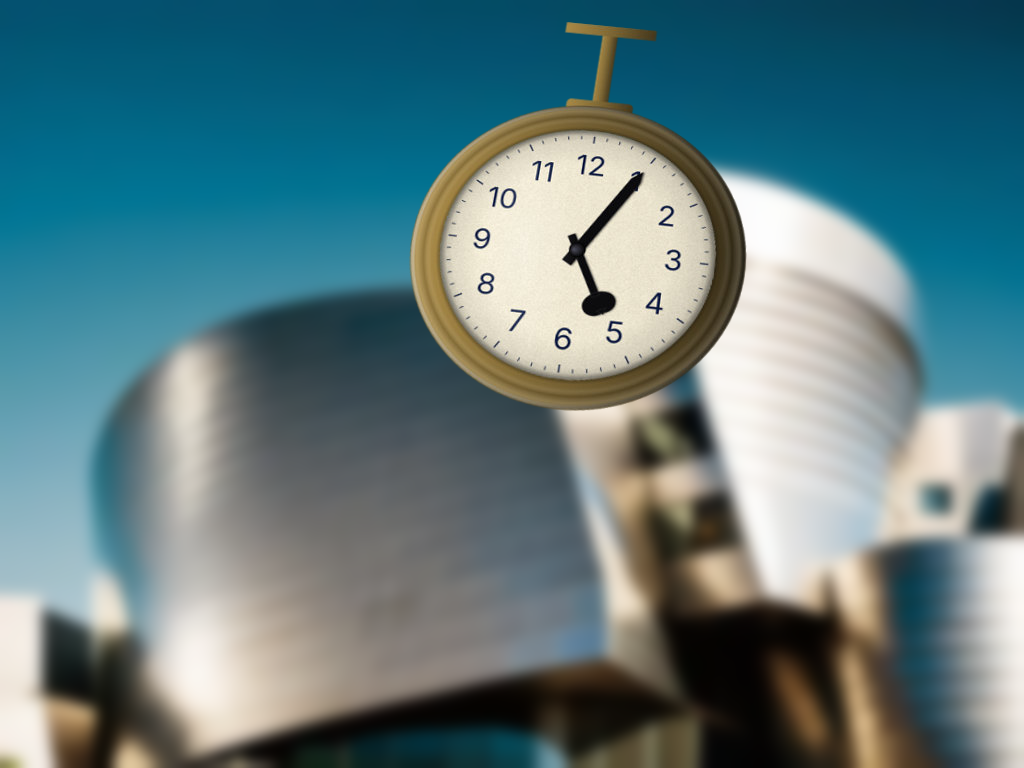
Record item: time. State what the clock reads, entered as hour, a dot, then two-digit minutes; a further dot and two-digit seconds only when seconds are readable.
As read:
5.05
